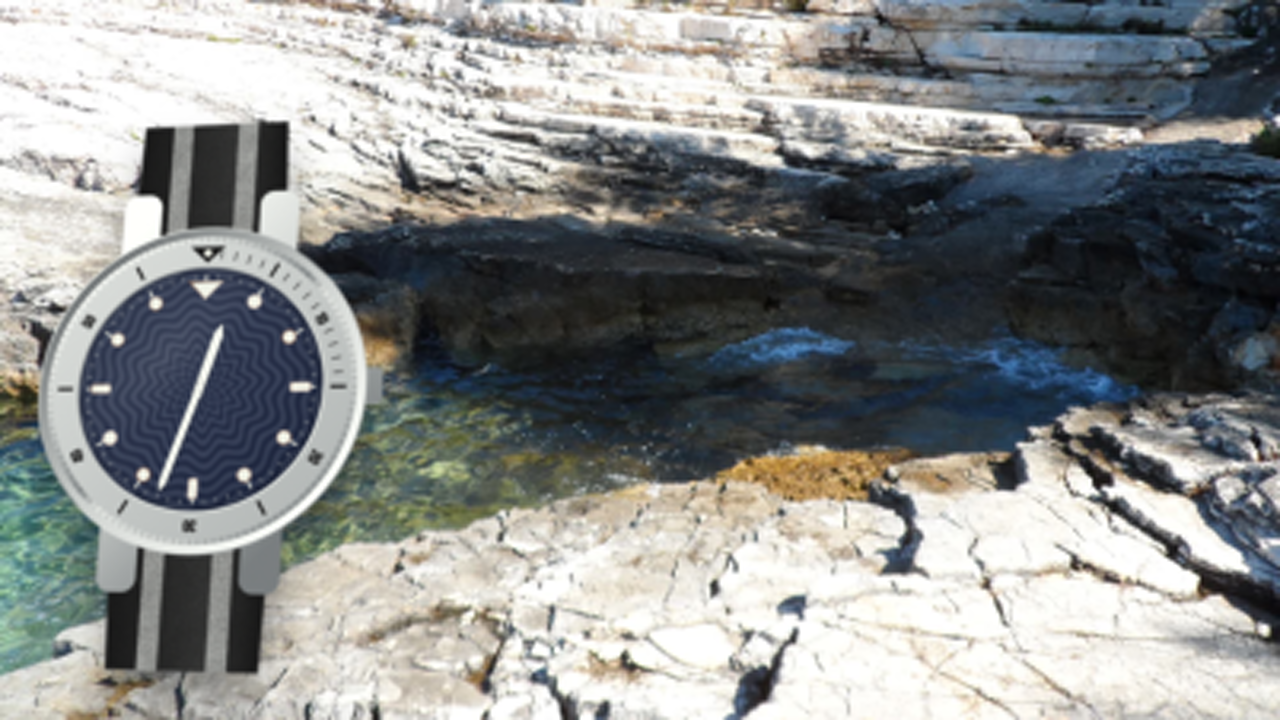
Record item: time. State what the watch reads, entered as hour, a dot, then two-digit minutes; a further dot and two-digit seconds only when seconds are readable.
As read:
12.33
